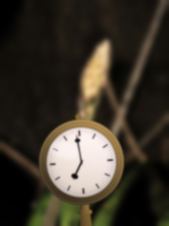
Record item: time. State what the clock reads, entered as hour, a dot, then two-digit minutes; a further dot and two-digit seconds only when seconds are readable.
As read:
6.59
